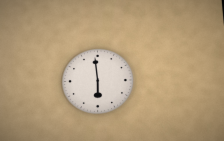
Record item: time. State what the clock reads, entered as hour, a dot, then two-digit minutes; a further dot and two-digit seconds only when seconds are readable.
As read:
5.59
